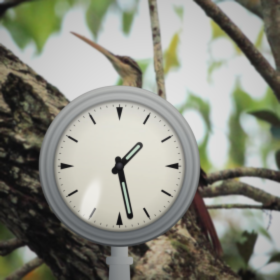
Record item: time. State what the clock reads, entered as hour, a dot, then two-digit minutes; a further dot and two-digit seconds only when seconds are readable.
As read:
1.28
